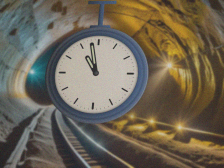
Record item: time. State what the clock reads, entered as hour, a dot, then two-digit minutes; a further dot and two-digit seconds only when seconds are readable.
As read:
10.58
